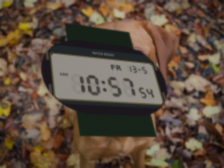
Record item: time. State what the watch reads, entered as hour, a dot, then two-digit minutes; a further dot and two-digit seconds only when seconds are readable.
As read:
10.57.54
